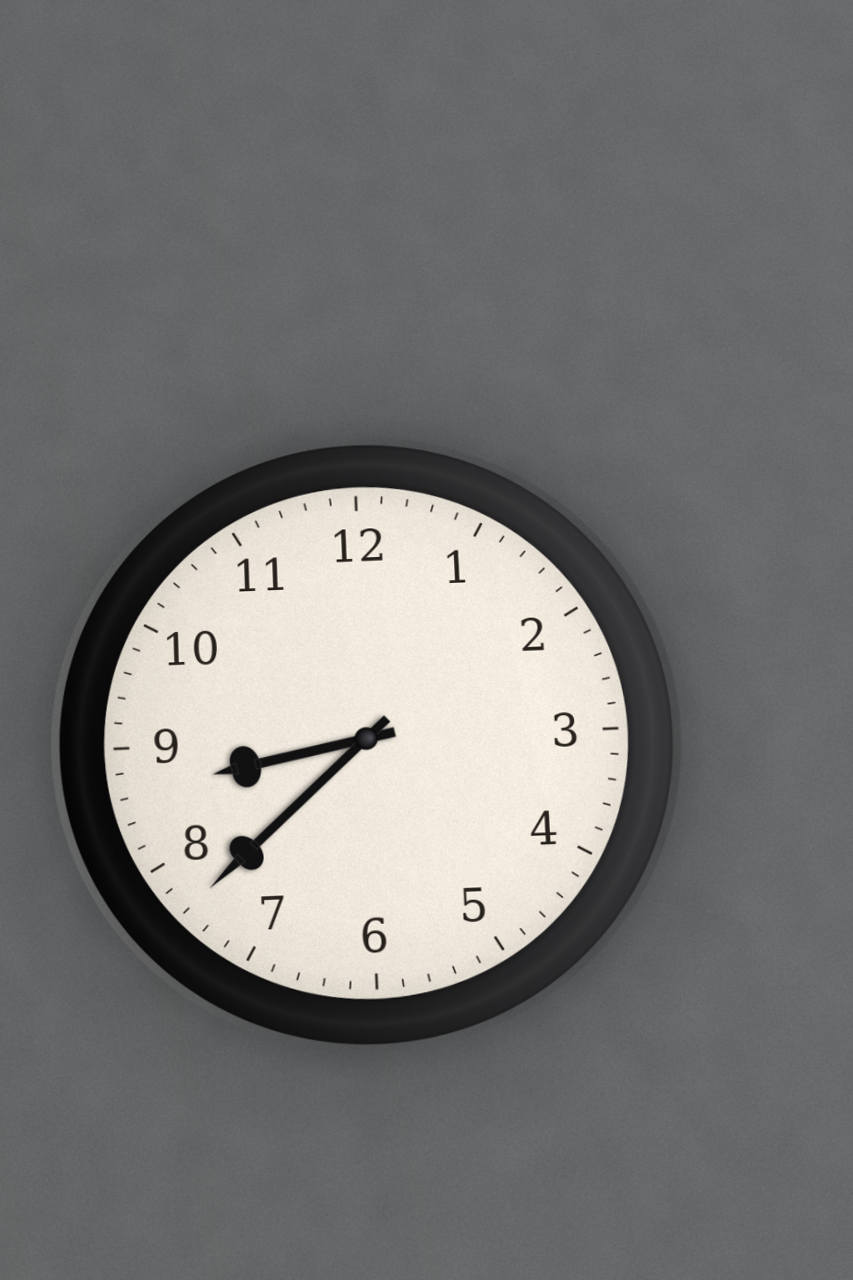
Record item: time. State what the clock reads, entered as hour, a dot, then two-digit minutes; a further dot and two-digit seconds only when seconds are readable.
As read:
8.38
